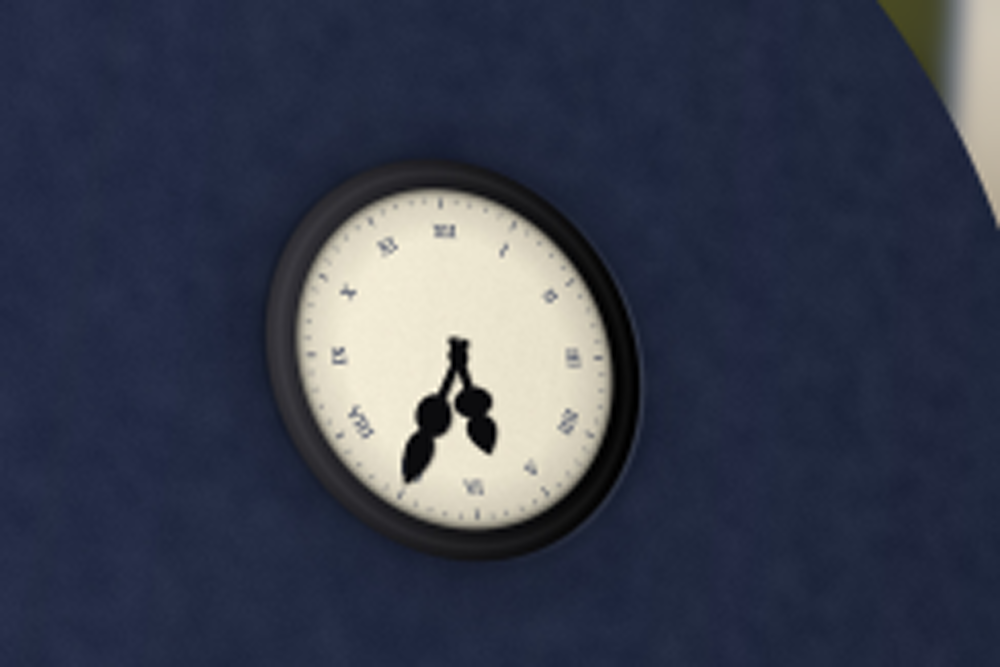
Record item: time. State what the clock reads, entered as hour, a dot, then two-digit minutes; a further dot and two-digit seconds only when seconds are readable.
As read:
5.35
